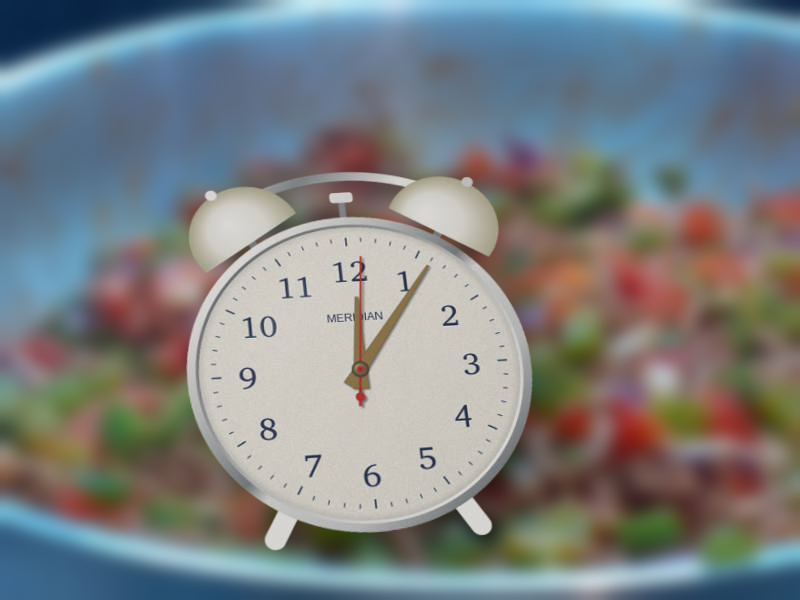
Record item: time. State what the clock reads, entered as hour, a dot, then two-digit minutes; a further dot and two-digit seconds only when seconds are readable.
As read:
12.06.01
